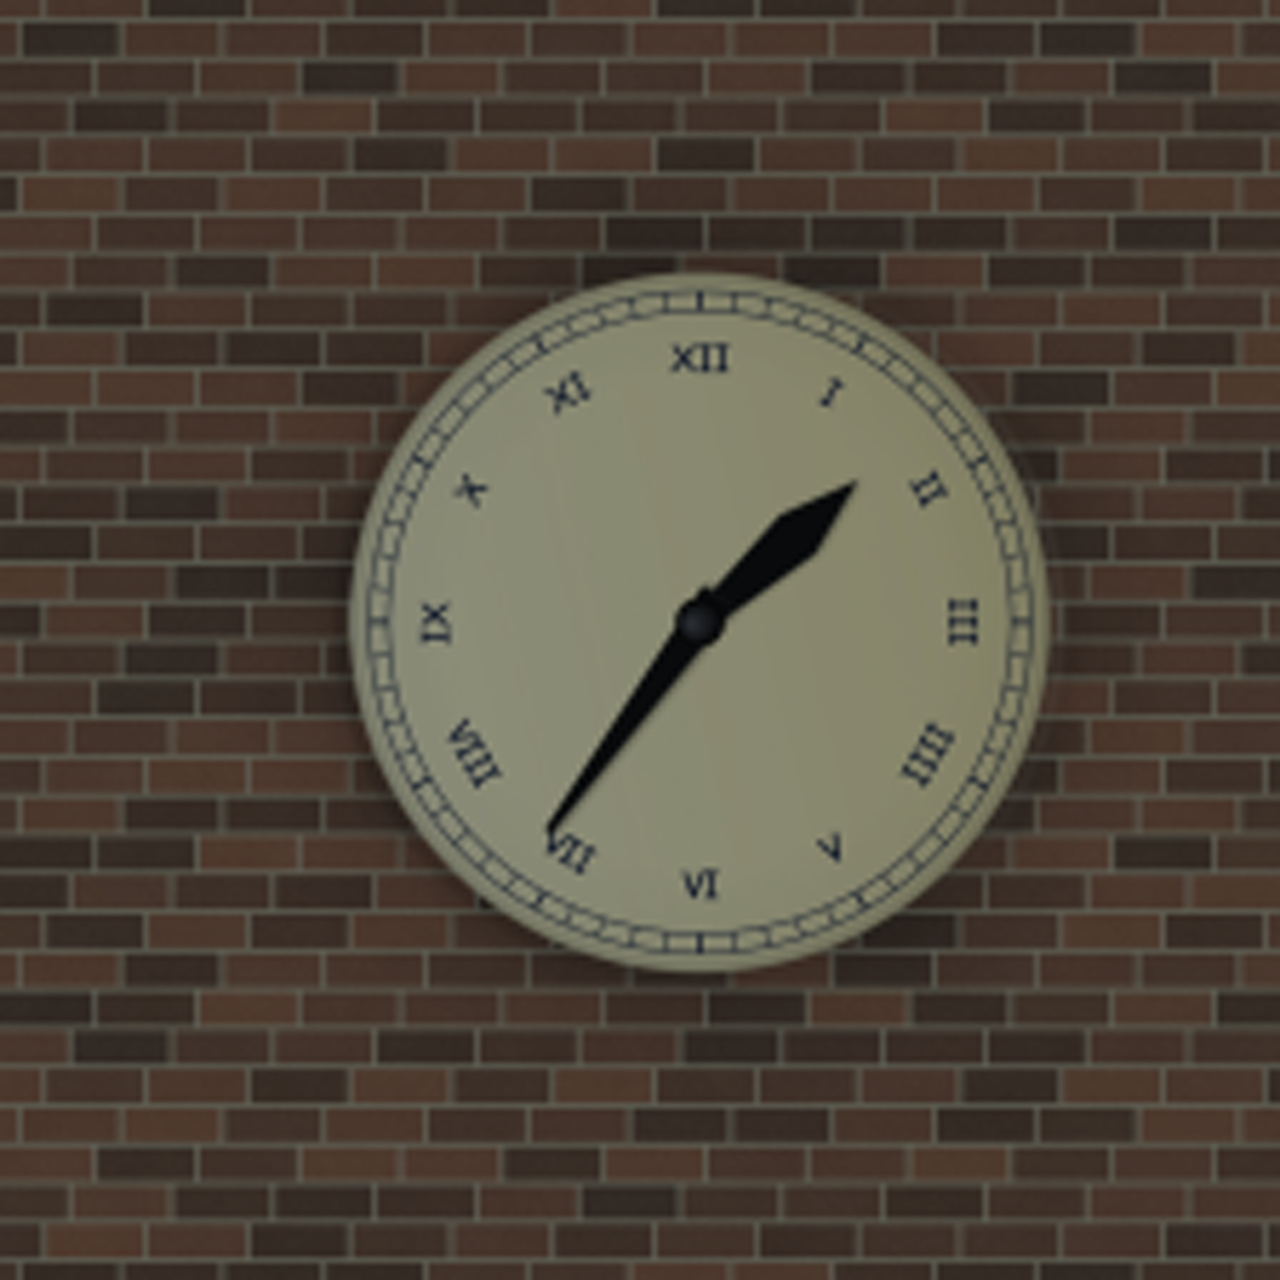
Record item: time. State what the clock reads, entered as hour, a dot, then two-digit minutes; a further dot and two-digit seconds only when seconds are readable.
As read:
1.36
